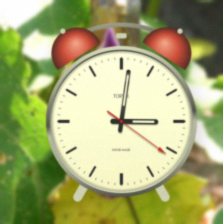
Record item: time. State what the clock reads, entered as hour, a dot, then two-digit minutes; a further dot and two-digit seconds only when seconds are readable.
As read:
3.01.21
